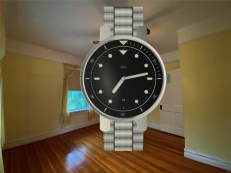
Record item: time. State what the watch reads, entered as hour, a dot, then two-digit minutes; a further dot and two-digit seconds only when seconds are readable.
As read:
7.13
